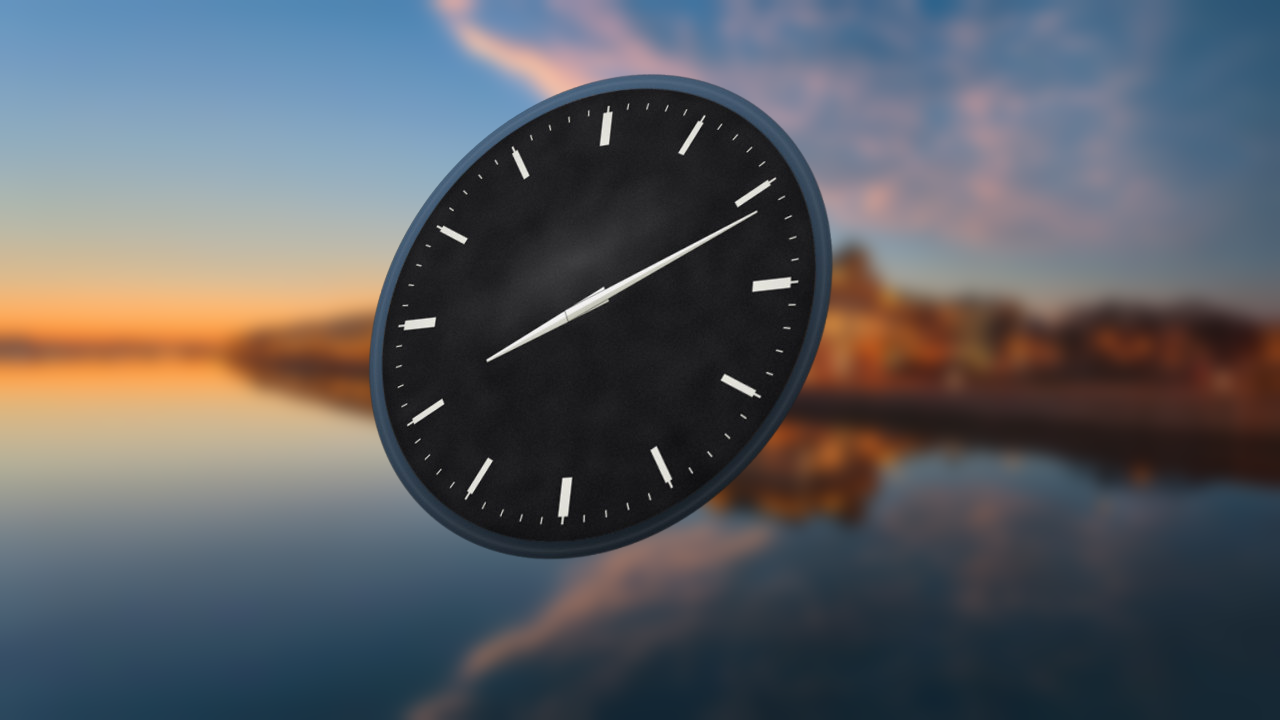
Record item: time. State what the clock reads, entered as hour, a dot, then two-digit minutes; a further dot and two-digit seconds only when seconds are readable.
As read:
8.11
